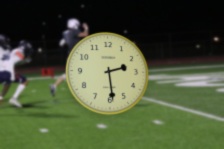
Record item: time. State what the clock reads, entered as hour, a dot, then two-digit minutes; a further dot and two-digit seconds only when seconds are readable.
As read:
2.29
